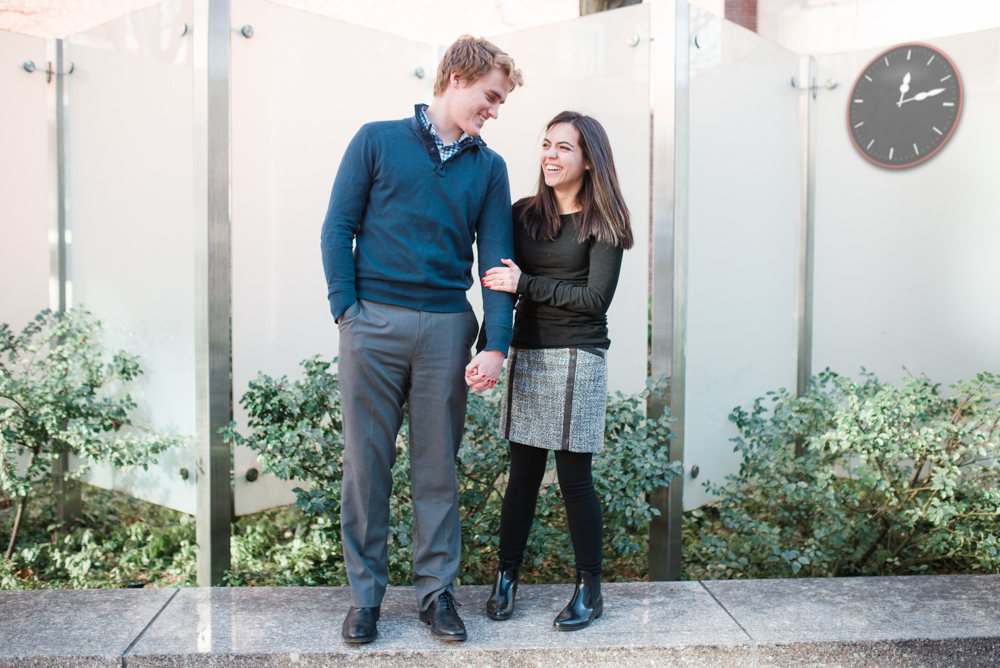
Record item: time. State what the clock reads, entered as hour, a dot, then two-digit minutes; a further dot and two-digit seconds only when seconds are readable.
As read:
12.12
